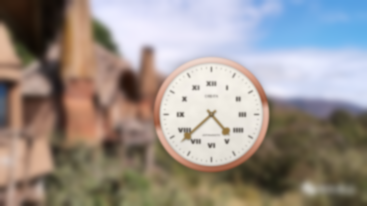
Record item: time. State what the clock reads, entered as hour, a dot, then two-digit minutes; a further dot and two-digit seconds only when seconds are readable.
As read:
4.38
